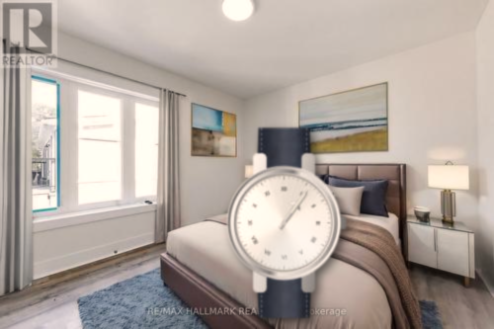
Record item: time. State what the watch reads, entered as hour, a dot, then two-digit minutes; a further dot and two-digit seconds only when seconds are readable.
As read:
1.06
